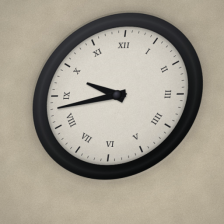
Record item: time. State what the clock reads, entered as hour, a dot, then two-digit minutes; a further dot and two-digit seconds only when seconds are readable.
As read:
9.43
